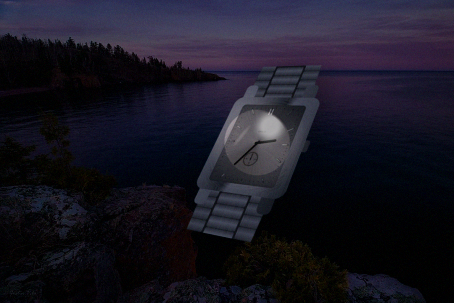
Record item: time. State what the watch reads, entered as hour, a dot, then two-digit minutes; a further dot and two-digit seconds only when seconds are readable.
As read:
2.35
